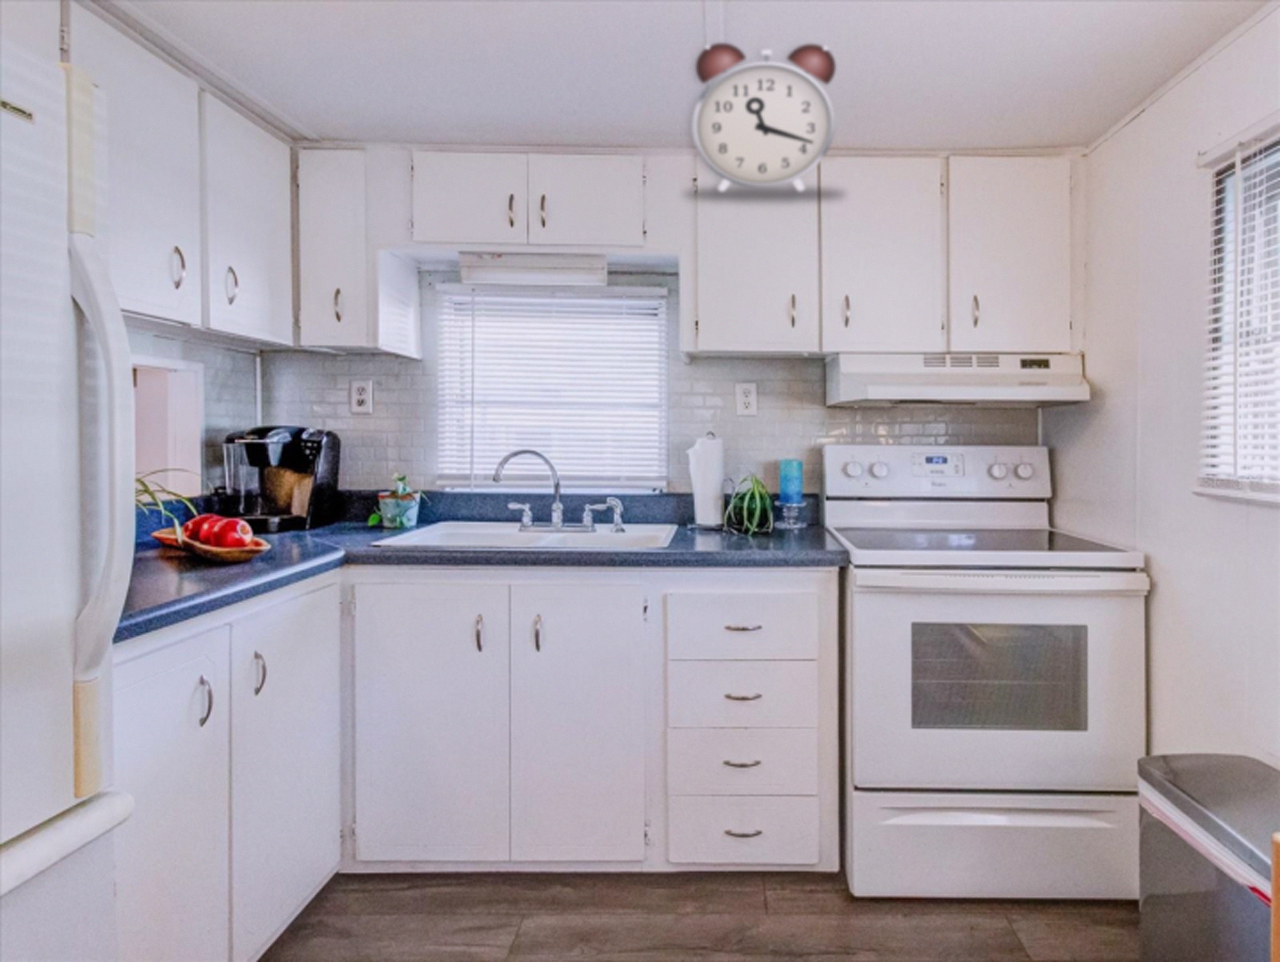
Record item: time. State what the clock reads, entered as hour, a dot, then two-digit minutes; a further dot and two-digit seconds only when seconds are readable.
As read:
11.18
